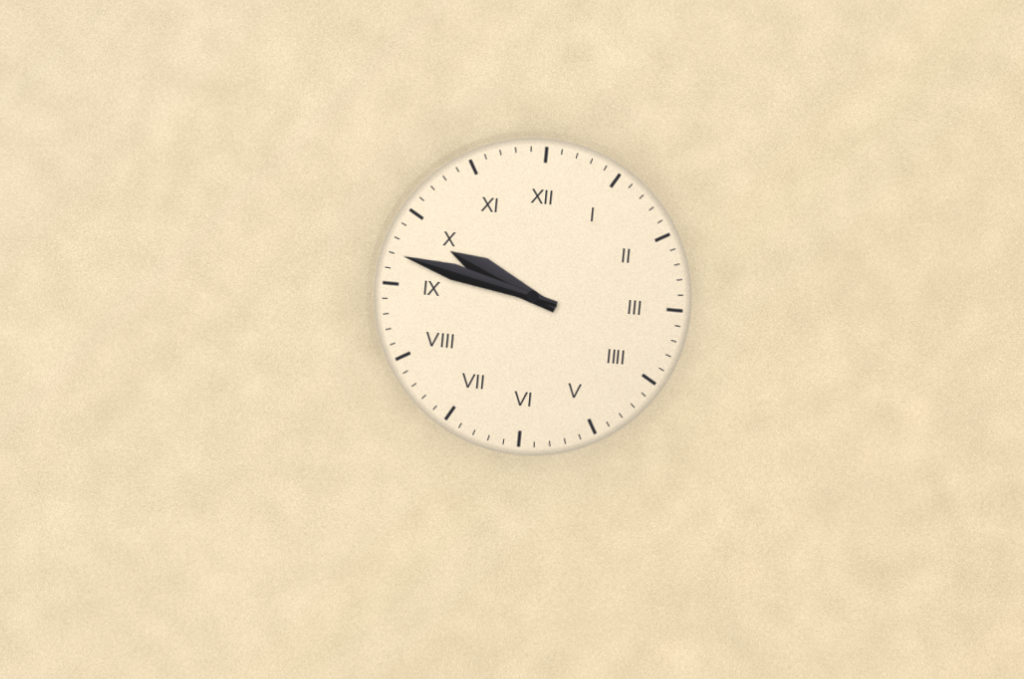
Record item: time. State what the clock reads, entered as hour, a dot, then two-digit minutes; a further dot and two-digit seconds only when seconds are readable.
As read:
9.47
